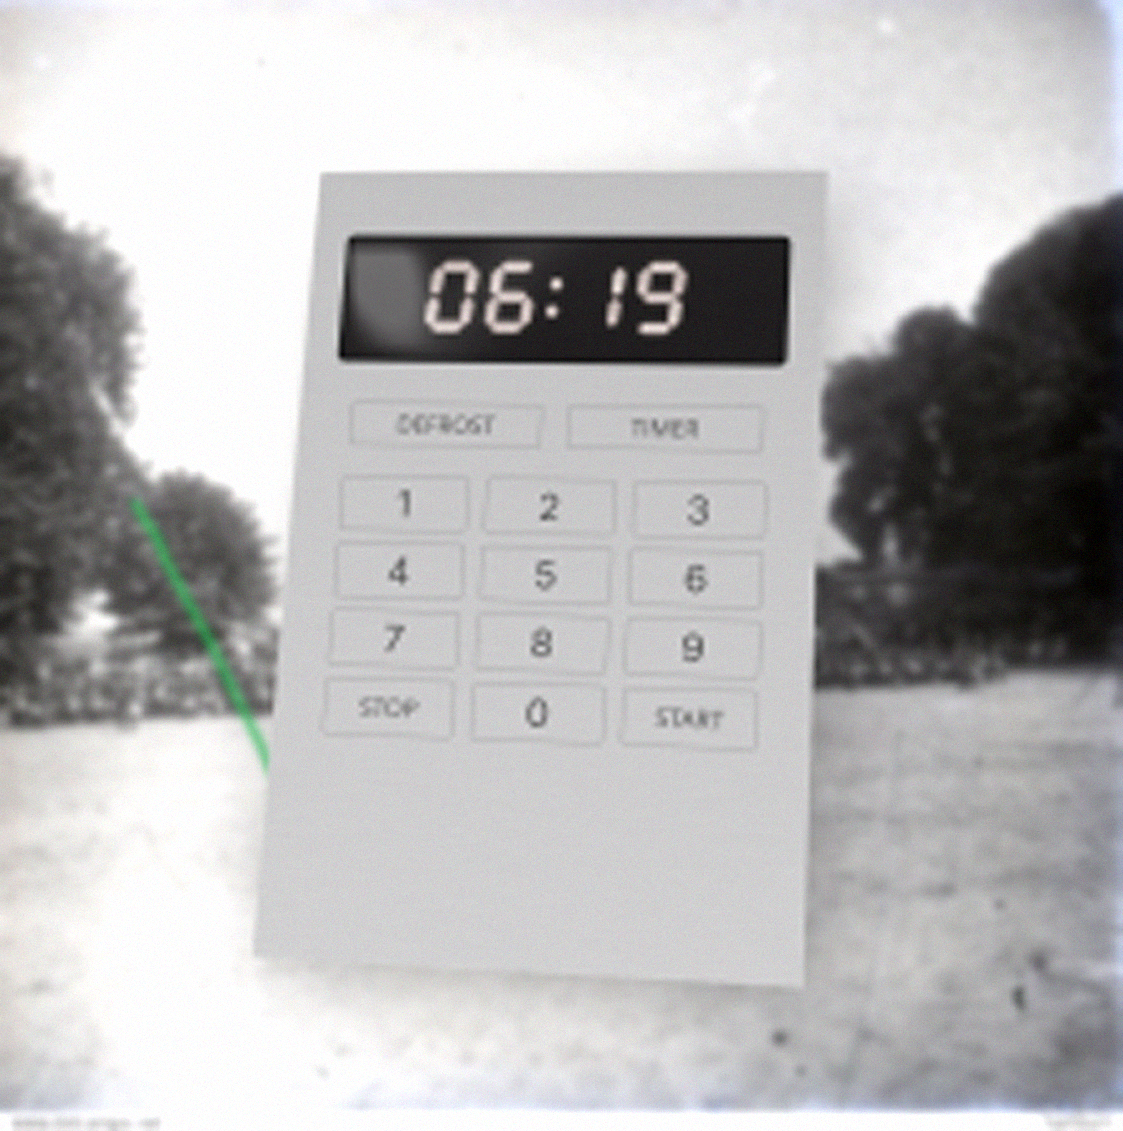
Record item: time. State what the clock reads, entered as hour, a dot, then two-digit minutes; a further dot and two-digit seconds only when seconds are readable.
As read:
6.19
